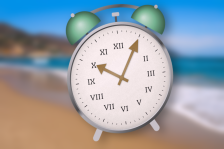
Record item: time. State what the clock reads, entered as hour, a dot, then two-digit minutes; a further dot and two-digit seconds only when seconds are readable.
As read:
10.05
